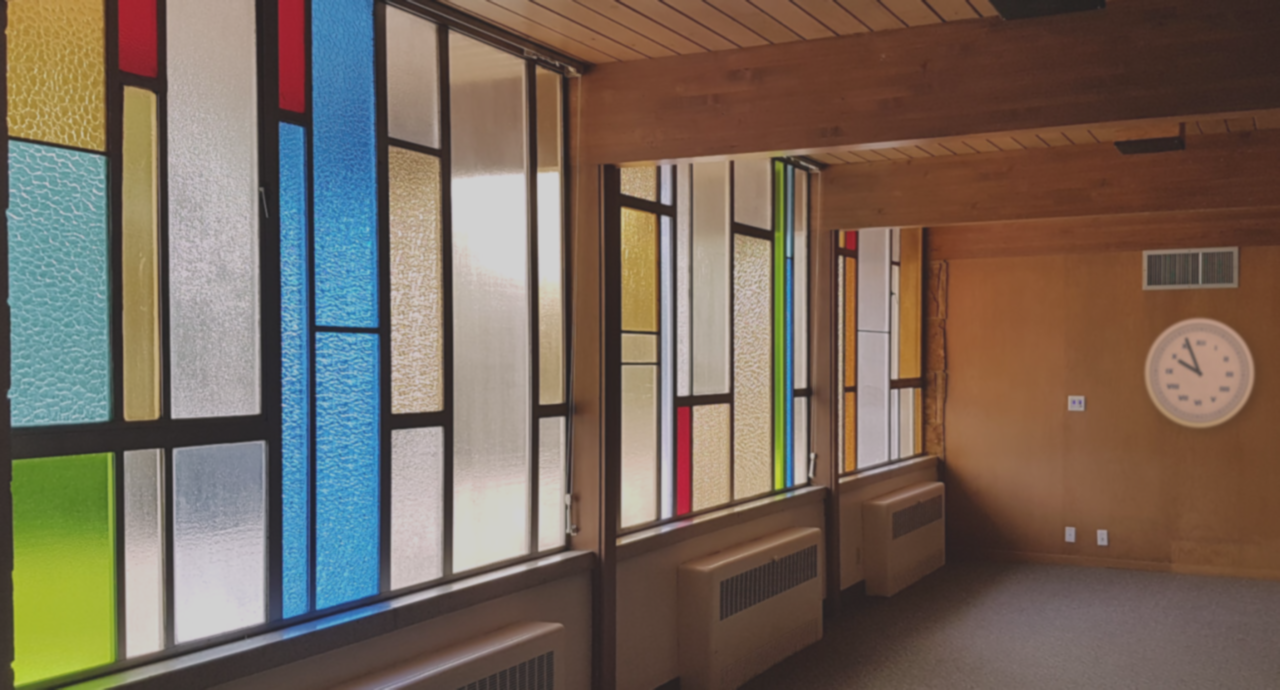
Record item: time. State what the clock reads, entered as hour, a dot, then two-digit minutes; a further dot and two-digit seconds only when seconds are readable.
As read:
9.56
